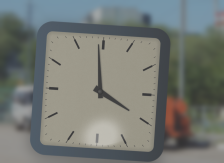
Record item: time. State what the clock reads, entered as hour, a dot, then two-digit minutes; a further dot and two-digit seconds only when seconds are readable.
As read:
3.59
